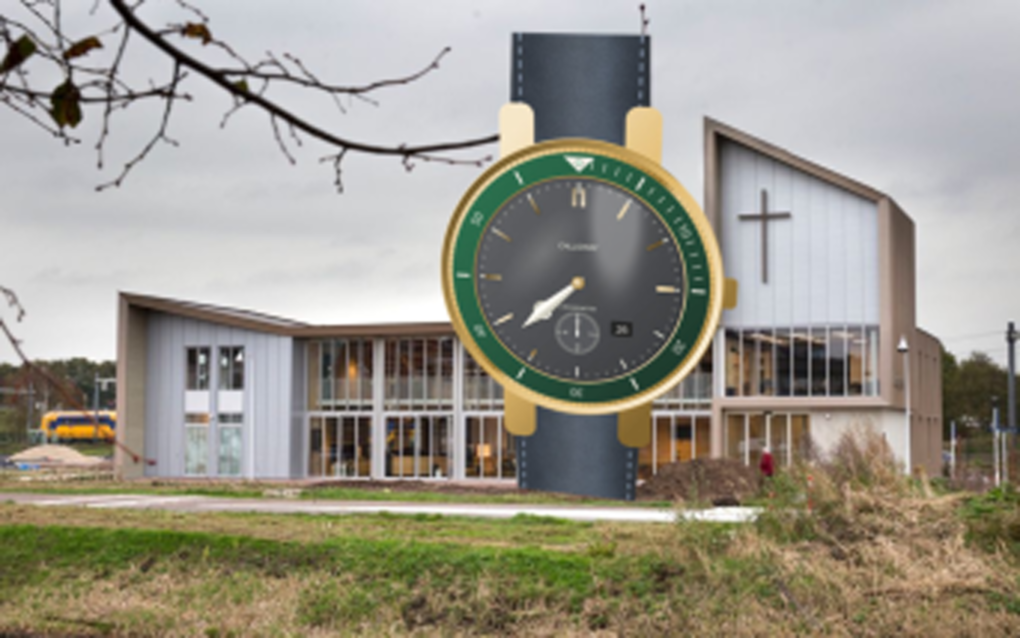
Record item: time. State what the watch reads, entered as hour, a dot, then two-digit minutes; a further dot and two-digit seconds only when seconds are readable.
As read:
7.38
